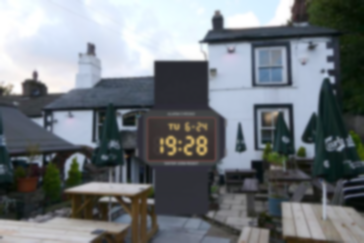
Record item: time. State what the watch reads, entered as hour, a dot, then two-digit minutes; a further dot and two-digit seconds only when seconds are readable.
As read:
19.28
